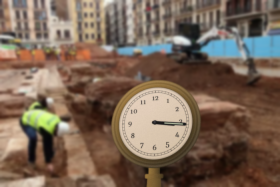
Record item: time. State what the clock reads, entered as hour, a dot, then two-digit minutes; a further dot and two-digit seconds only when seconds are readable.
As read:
3.16
